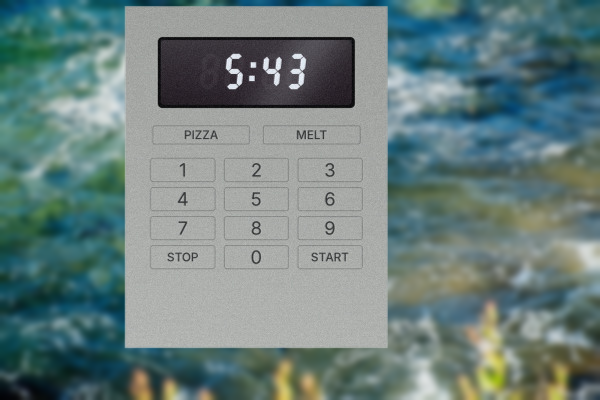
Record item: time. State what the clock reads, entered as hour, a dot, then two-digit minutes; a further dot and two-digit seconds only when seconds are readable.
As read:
5.43
